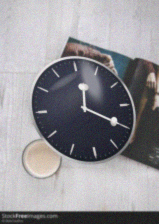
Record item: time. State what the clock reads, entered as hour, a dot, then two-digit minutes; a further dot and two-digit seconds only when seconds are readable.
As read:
12.20
